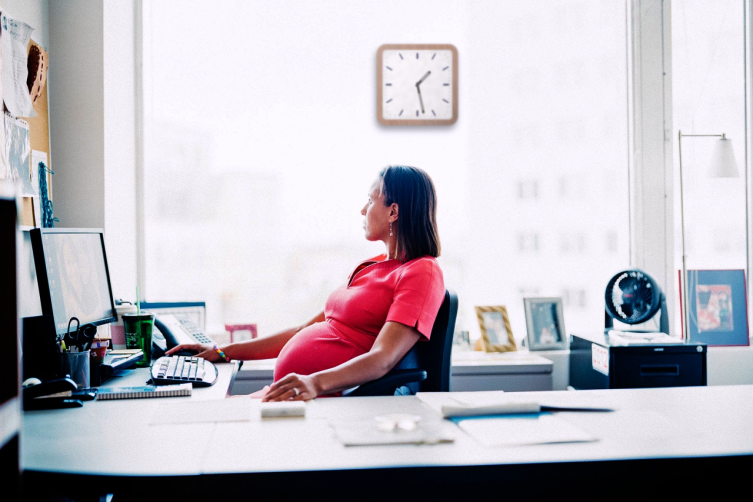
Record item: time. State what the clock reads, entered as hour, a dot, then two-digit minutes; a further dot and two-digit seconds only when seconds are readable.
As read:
1.28
